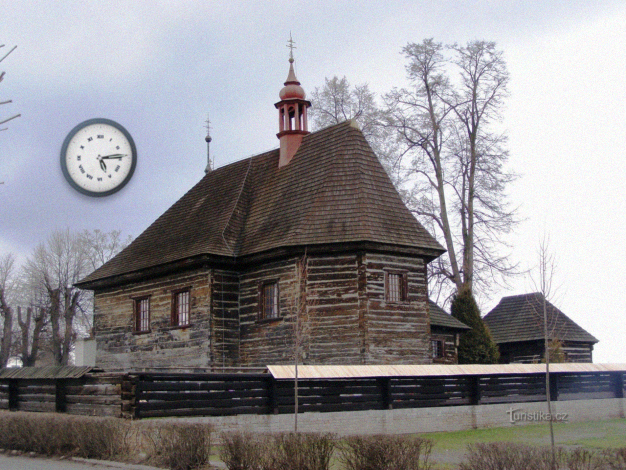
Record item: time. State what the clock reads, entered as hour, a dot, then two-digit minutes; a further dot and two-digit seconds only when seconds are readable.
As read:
5.14
